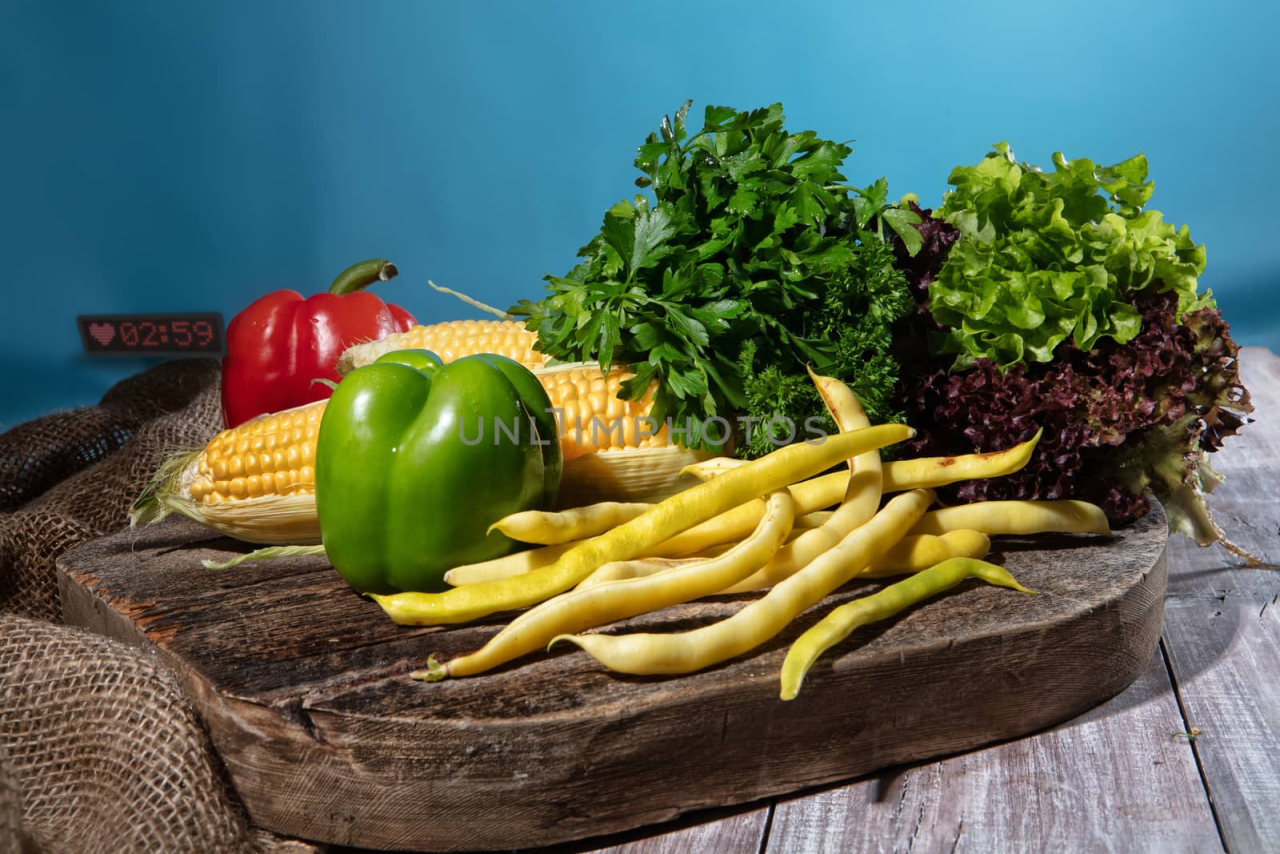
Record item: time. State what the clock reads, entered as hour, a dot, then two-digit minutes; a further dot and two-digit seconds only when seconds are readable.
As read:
2.59
